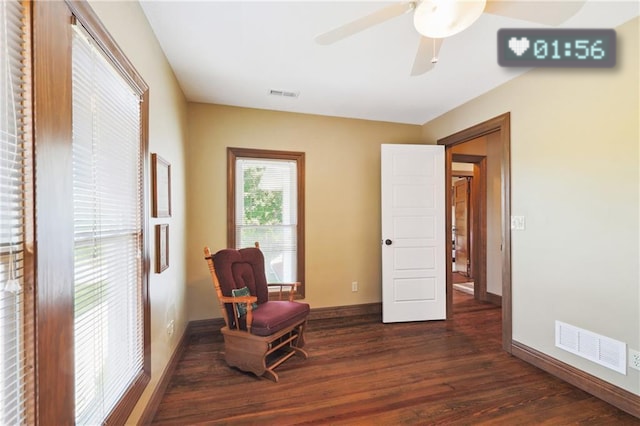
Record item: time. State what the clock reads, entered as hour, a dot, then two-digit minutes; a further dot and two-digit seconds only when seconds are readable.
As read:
1.56
